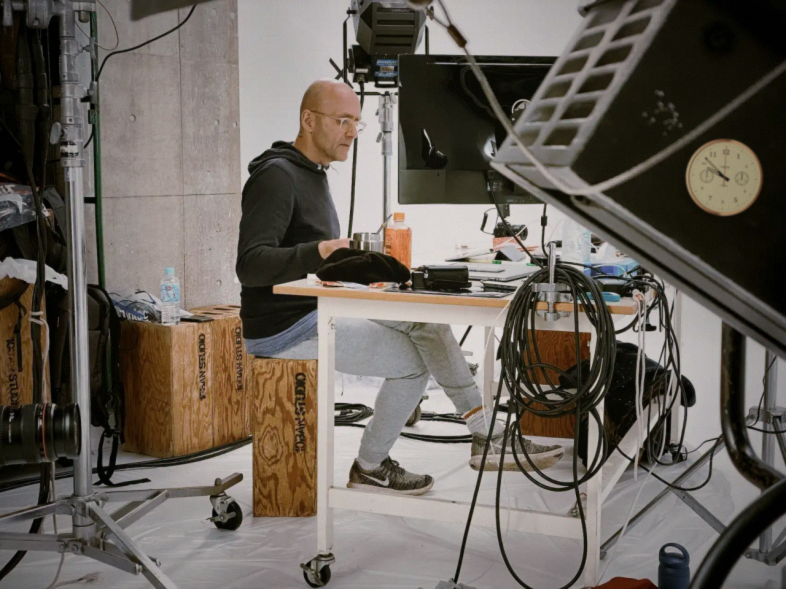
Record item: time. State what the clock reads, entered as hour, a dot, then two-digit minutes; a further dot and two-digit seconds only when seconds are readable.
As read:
9.52
